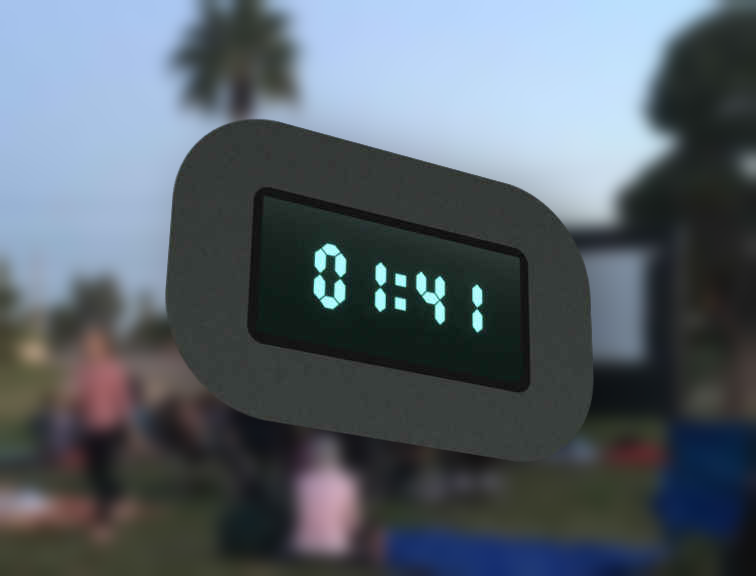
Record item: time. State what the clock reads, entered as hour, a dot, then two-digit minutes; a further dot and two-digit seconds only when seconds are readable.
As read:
1.41
